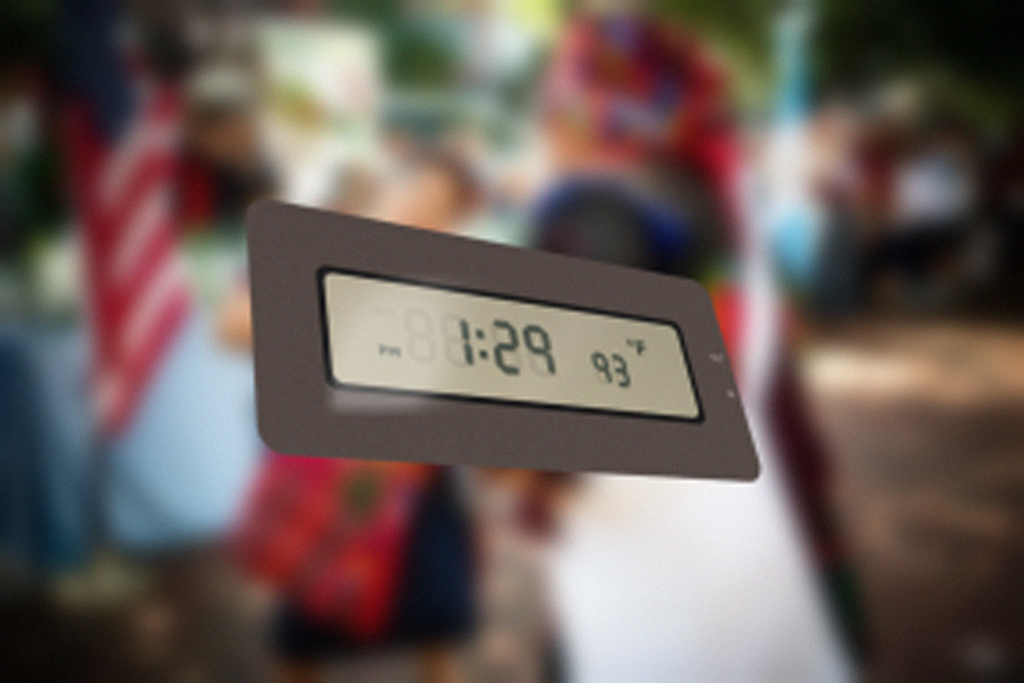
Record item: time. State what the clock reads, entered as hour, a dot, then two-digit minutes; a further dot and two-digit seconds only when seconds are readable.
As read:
1.29
